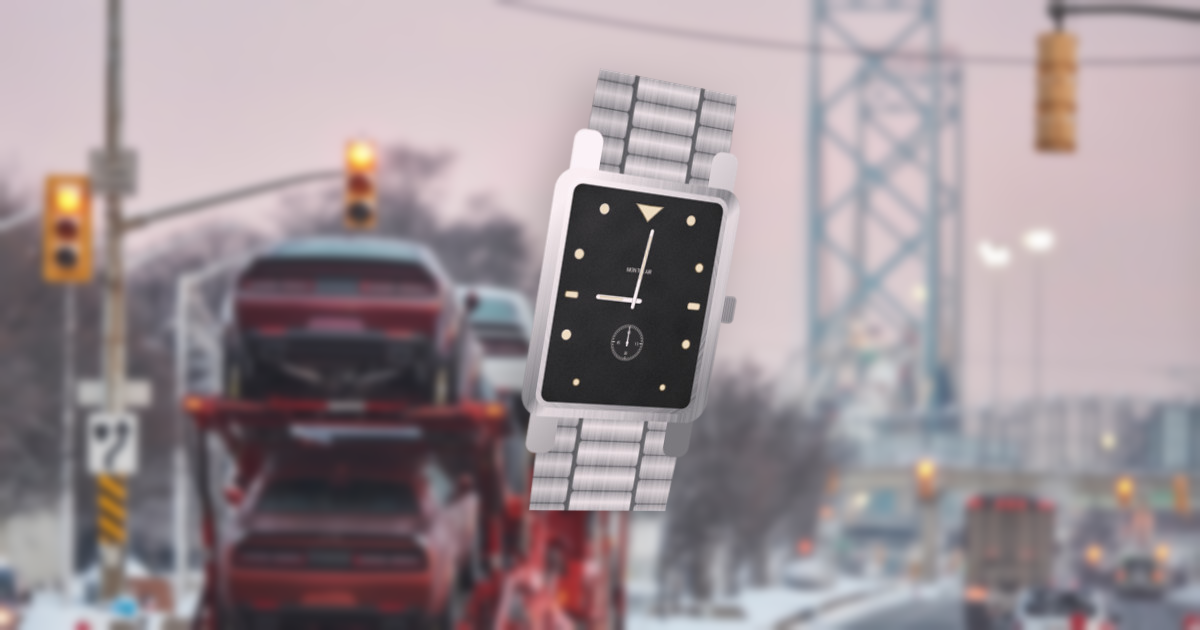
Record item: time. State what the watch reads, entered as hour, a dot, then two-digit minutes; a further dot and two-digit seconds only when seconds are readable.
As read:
9.01
